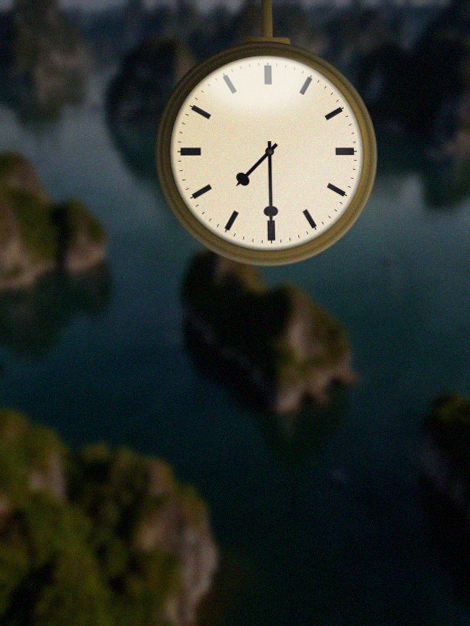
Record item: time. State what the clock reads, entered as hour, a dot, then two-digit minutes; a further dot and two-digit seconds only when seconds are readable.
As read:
7.30
